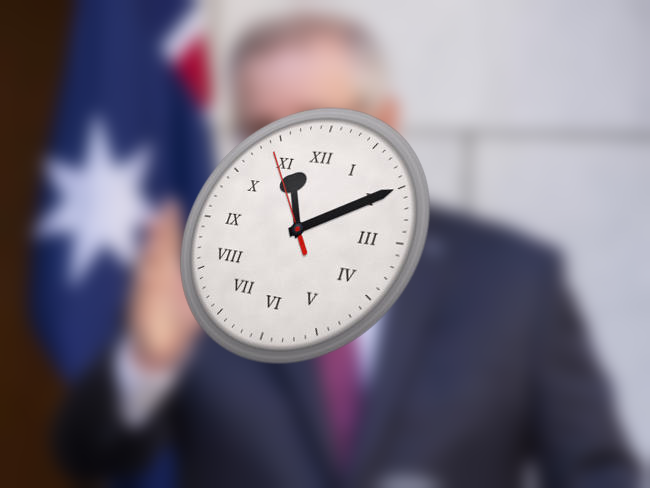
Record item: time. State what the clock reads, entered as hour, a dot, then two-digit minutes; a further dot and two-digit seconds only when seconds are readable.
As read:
11.09.54
